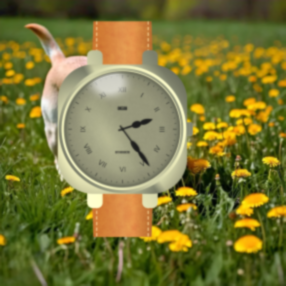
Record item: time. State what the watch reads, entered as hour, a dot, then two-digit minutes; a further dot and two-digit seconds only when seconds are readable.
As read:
2.24
